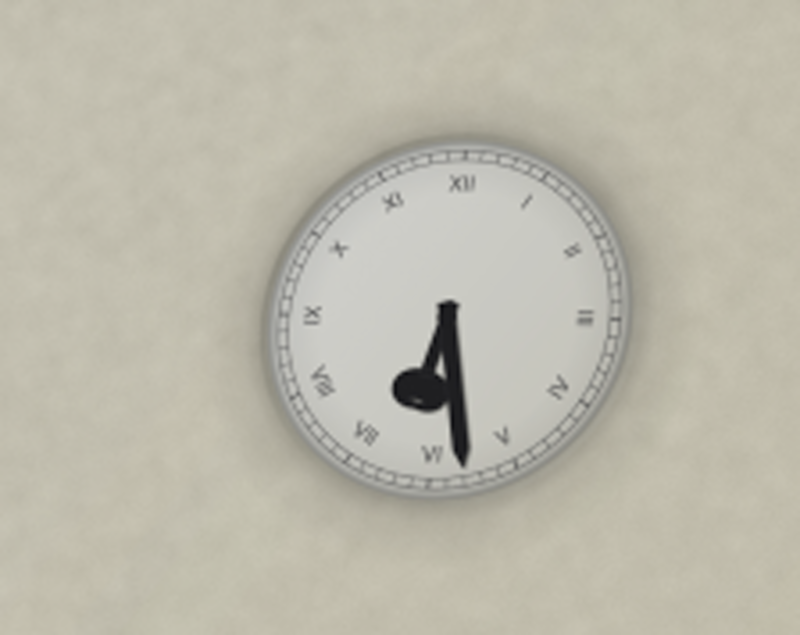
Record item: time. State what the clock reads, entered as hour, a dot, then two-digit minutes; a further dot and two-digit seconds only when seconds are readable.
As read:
6.28
